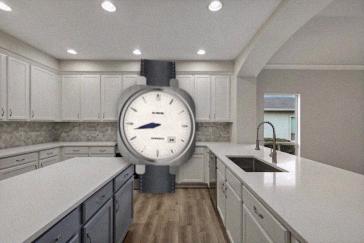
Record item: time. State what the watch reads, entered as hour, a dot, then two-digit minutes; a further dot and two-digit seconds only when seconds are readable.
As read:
8.43
